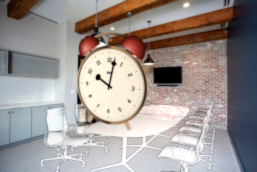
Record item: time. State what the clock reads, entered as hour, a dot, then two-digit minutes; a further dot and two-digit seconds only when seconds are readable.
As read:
10.02
